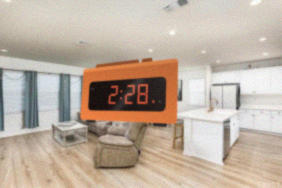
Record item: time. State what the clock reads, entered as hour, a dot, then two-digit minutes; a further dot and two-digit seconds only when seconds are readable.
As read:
2.28
